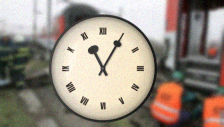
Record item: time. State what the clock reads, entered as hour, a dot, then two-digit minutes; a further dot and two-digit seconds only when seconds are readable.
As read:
11.05
